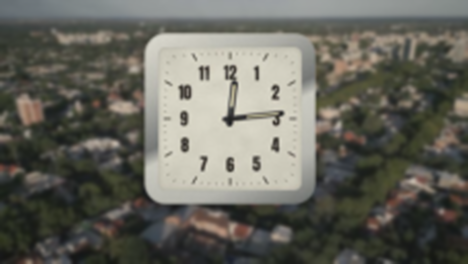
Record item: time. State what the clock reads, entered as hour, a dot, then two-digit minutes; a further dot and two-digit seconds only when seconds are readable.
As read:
12.14
